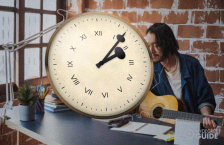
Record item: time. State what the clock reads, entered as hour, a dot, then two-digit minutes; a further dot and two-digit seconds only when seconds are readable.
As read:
2.07
